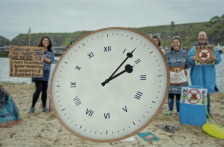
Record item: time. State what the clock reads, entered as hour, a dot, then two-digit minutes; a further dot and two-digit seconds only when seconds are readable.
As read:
2.07
